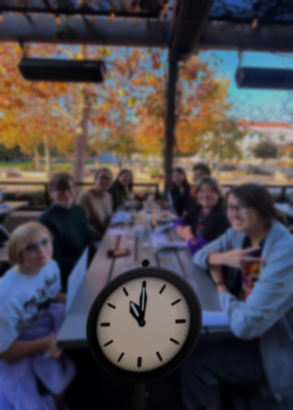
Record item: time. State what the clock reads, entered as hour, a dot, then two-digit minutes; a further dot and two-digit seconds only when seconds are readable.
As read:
11.00
